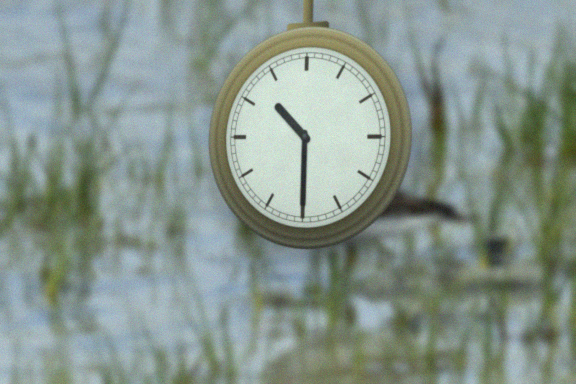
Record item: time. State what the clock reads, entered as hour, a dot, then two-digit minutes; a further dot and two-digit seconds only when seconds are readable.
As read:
10.30
